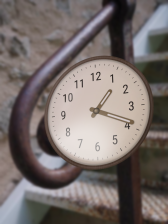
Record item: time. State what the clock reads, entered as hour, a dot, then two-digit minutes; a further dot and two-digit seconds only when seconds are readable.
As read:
1.19
